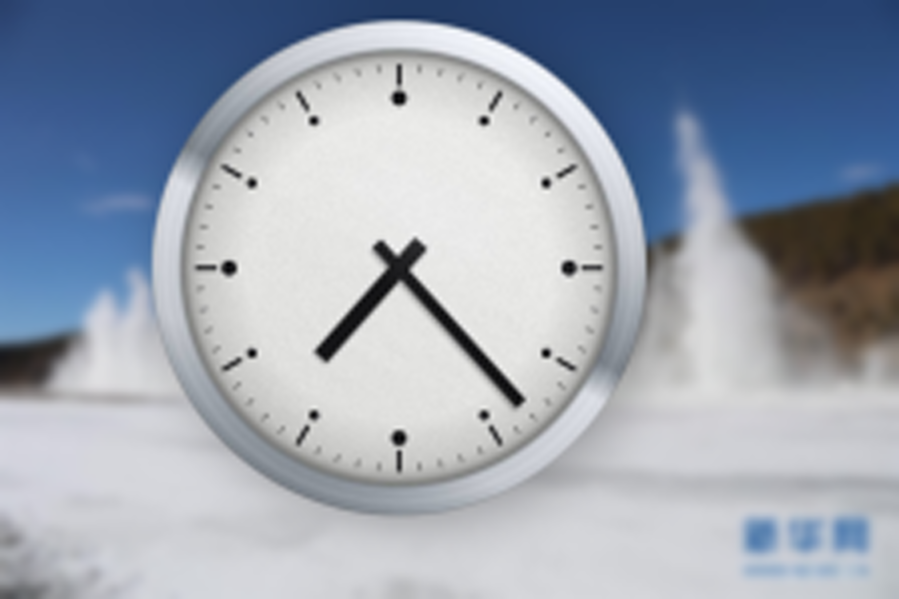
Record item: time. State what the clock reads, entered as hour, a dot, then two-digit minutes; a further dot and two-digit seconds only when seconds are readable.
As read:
7.23
